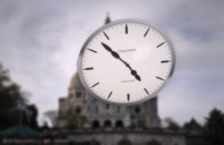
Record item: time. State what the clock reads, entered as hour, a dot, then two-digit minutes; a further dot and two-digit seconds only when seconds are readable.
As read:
4.53
